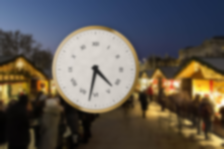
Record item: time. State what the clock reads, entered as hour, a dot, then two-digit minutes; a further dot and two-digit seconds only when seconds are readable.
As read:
4.32
